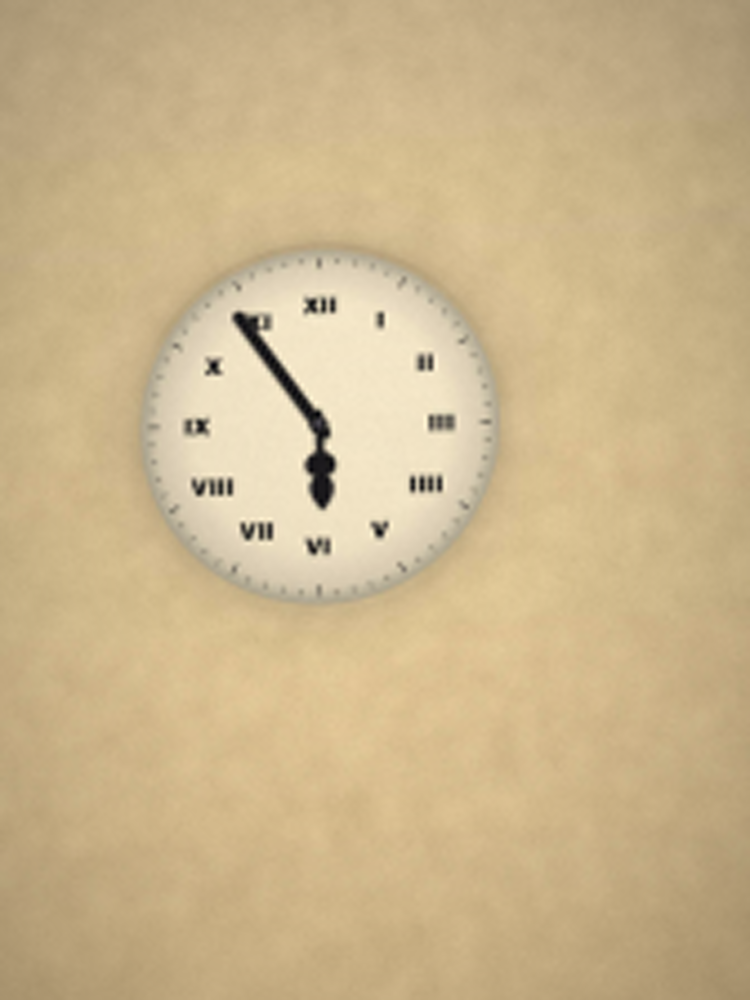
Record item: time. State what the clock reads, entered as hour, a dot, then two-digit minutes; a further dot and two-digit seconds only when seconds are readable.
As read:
5.54
